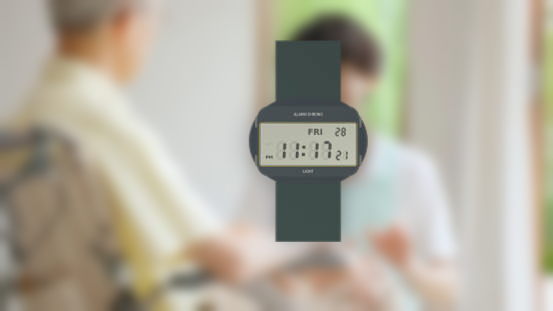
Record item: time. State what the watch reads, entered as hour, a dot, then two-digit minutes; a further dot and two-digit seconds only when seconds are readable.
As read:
11.17.21
